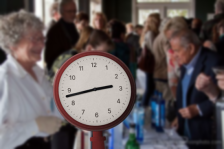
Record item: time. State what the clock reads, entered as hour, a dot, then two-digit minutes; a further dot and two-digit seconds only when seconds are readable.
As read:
2.43
